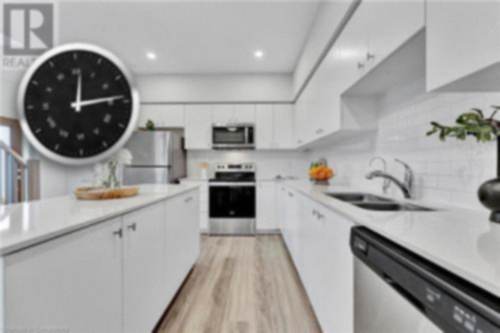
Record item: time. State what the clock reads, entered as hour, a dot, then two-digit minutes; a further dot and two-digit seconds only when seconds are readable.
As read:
12.14
